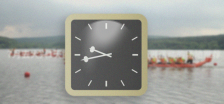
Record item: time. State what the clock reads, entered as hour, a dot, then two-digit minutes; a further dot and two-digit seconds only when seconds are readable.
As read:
9.43
